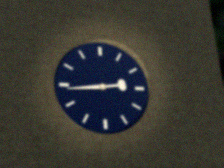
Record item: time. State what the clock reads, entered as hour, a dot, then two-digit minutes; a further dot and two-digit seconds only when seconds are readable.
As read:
2.44
